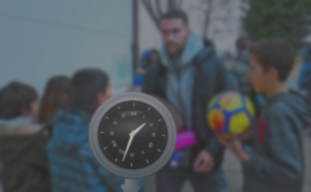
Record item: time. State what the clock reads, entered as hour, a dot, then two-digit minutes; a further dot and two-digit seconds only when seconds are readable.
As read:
1.33
